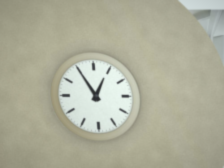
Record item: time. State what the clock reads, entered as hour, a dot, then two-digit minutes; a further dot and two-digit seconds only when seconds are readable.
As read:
12.55
